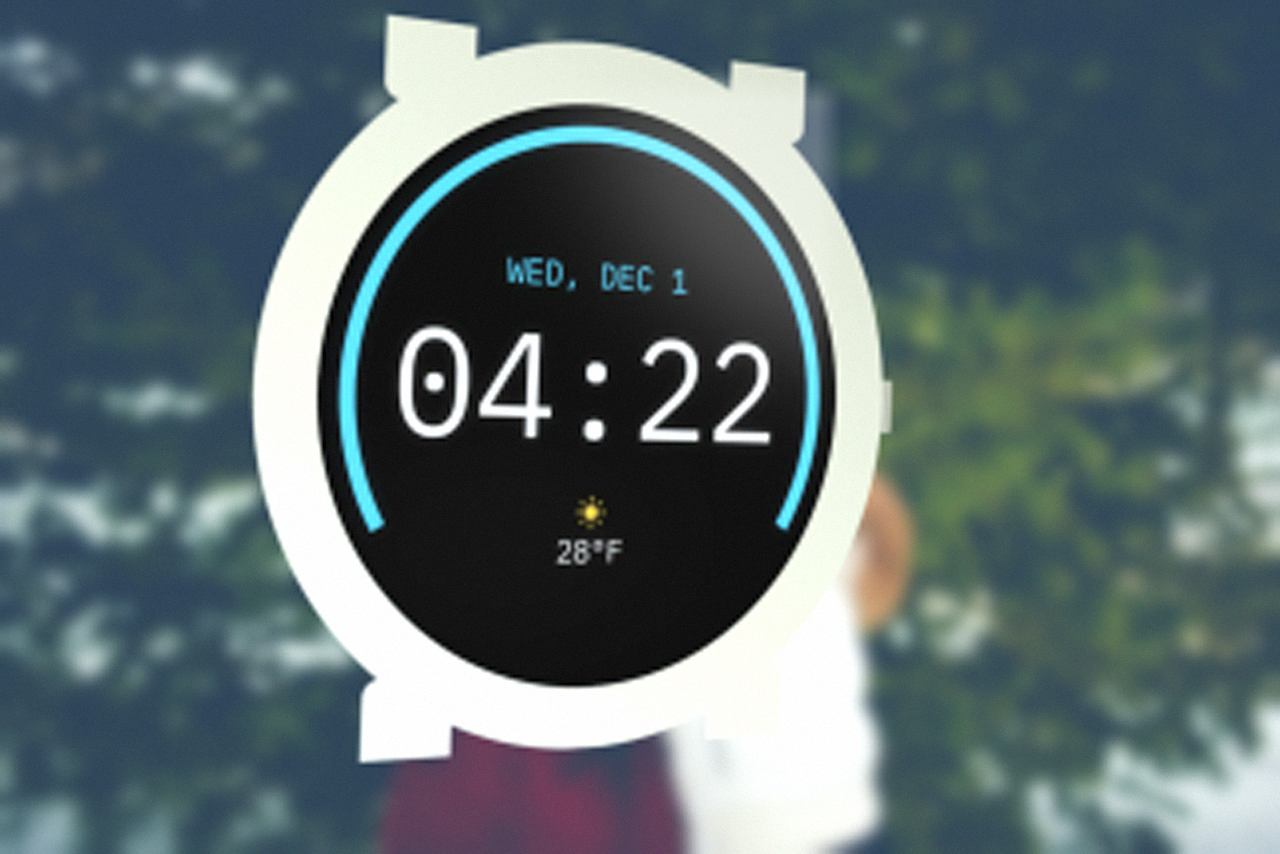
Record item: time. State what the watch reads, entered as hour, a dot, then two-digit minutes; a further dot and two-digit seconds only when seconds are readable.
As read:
4.22
